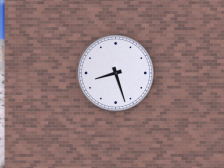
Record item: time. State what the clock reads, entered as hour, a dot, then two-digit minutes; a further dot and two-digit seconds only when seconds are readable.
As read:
8.27
